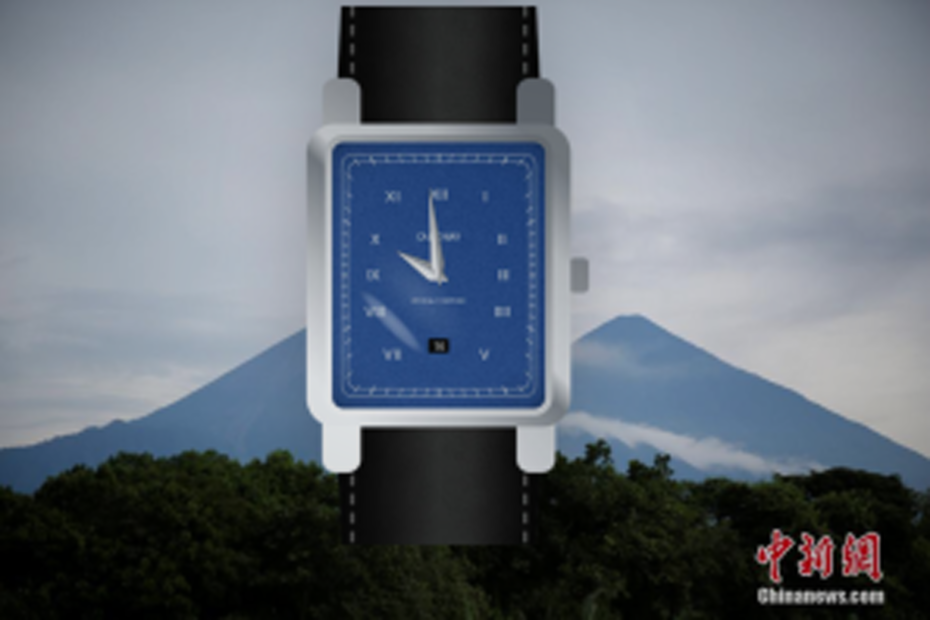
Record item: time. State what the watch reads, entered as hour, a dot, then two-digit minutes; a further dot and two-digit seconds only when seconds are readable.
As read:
9.59
